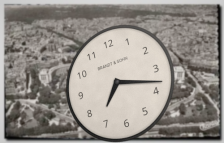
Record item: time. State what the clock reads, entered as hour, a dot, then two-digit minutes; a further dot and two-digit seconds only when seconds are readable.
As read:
7.18
